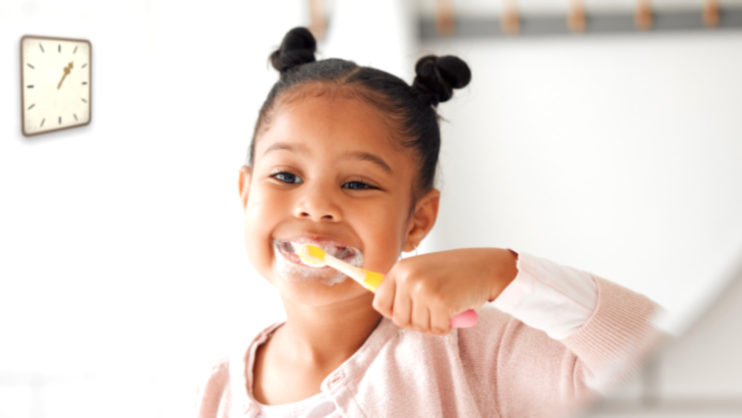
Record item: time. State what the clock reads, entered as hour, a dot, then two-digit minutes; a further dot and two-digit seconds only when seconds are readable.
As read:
1.06
